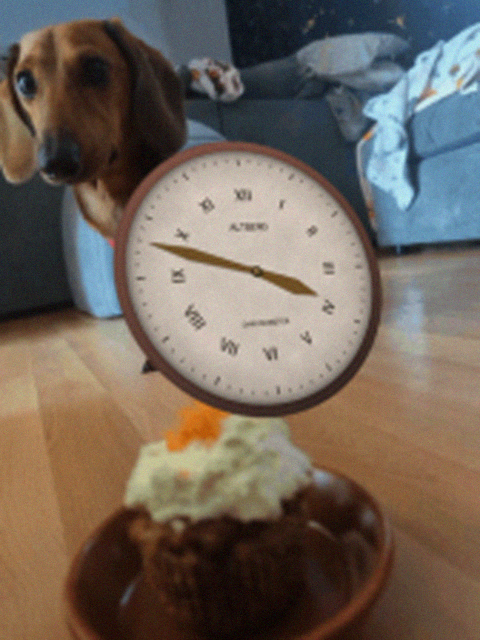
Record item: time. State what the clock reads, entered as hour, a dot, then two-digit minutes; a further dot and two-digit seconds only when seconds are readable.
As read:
3.48
